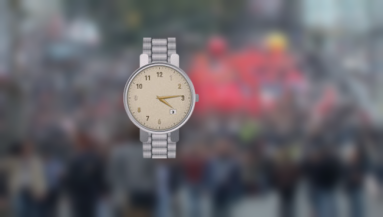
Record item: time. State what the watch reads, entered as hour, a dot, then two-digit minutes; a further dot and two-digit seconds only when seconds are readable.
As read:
4.14
